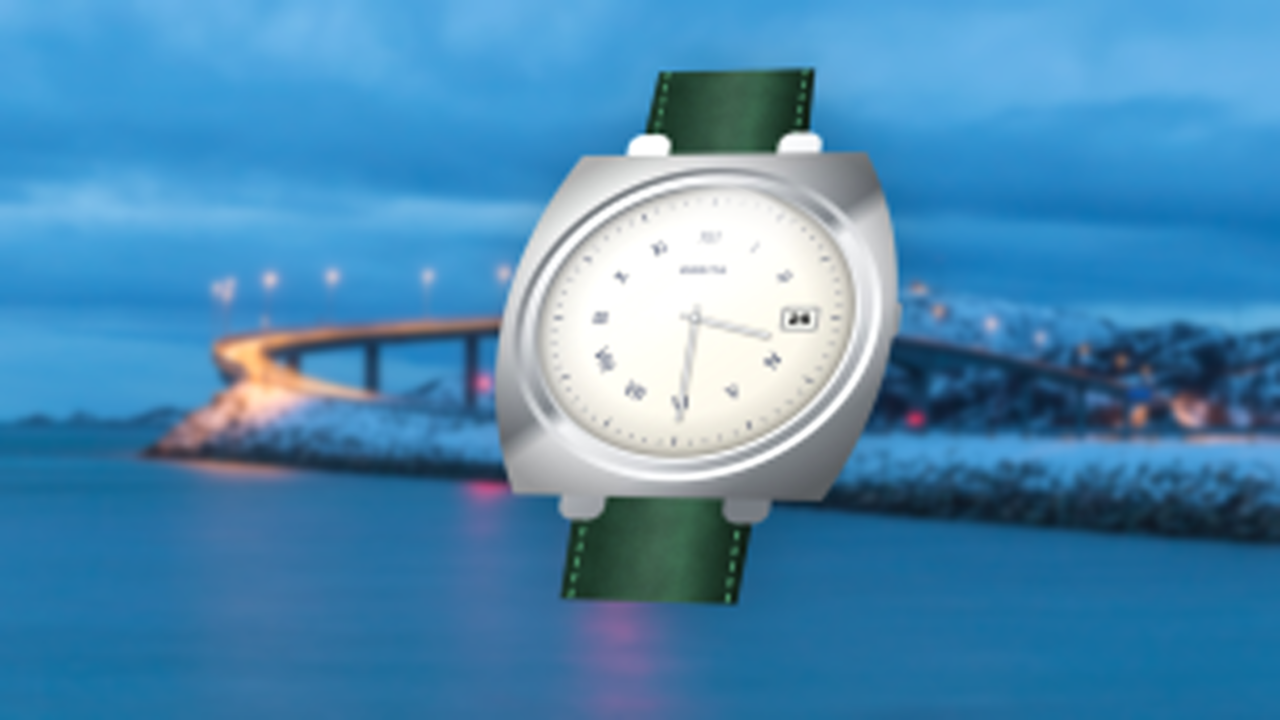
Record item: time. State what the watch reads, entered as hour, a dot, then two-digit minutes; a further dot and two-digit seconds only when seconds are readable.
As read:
3.30
